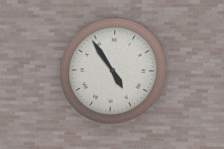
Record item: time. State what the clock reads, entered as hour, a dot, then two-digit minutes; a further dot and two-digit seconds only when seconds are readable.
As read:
4.54
